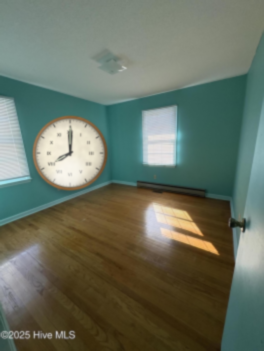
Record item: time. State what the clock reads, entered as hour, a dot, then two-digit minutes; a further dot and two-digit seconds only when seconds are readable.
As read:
8.00
